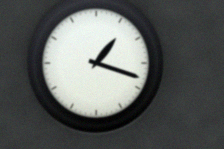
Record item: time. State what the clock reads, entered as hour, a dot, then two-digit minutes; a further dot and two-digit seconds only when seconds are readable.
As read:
1.18
